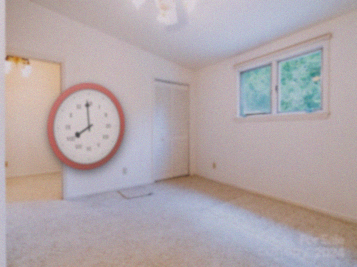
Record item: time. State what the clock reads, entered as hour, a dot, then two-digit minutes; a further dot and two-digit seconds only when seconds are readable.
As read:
7.59
